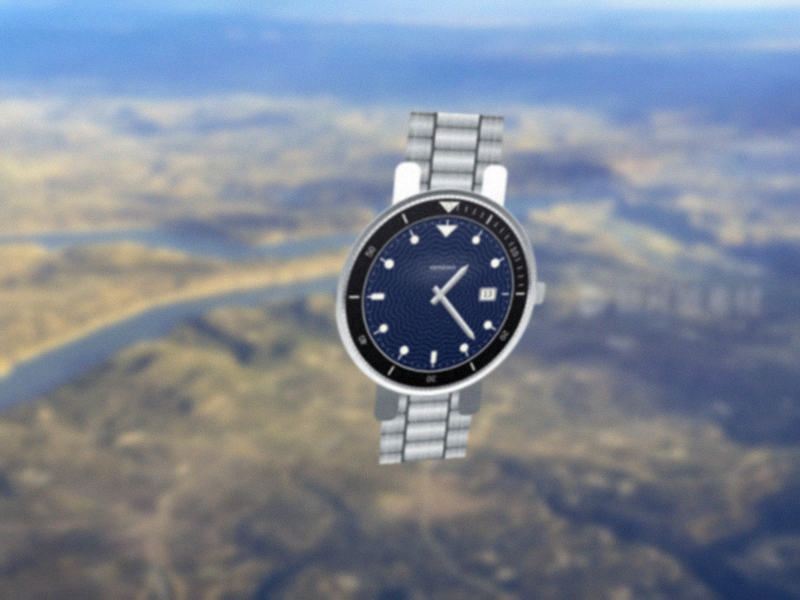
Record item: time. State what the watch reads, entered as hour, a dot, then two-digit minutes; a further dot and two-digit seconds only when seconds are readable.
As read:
1.23
